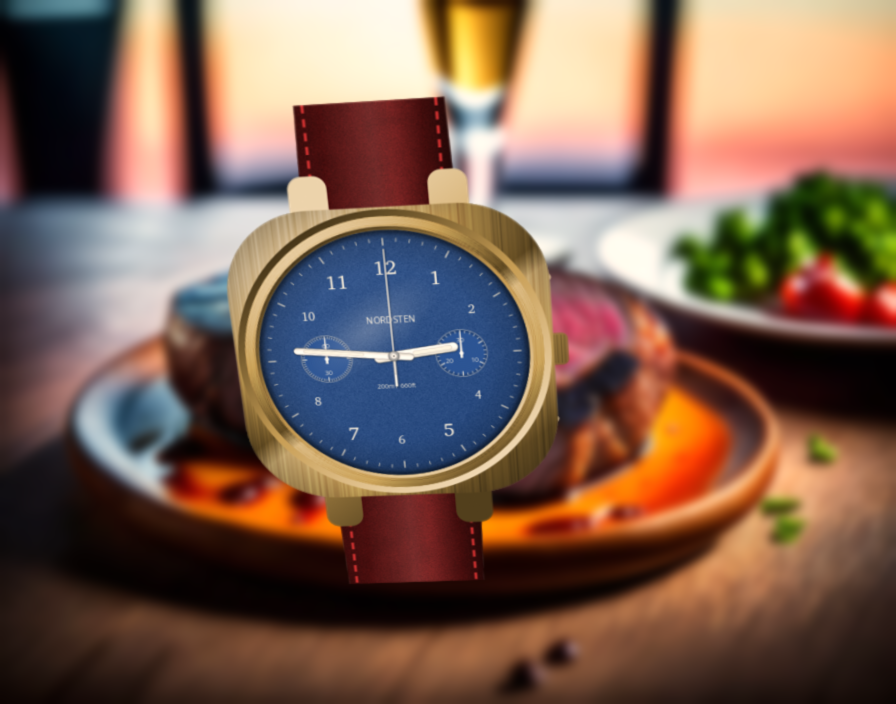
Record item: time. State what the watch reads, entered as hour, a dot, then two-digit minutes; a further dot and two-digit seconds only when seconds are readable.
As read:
2.46
